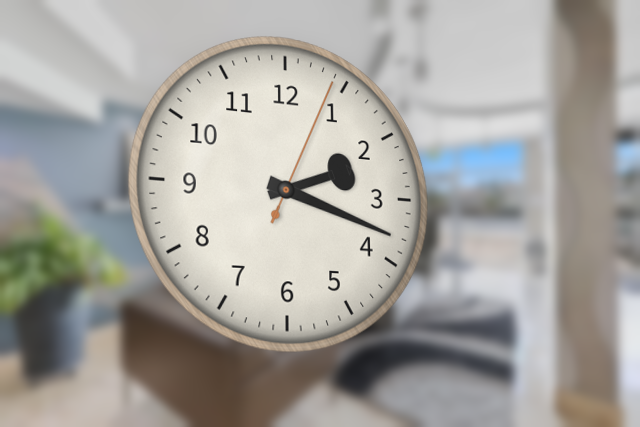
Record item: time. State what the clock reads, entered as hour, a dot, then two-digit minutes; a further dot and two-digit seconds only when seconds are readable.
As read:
2.18.04
